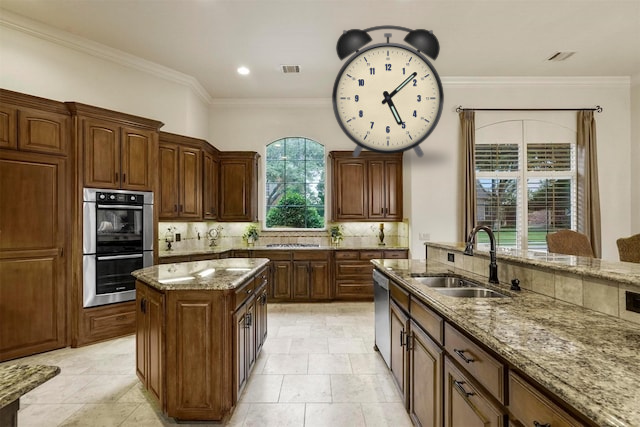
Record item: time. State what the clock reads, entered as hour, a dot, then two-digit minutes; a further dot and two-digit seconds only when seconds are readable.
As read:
5.08
